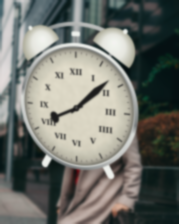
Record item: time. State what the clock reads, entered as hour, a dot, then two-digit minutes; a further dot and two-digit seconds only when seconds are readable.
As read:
8.08
